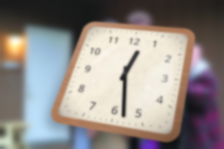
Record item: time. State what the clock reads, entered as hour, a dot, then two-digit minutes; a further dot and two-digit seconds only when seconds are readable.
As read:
12.28
